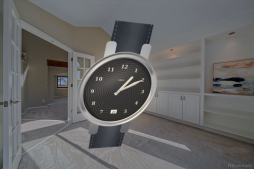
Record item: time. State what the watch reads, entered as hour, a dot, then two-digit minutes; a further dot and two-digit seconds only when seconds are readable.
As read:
1.10
